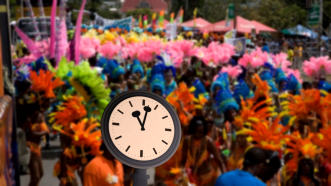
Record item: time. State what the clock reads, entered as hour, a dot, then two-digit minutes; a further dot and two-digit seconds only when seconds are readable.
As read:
11.02
